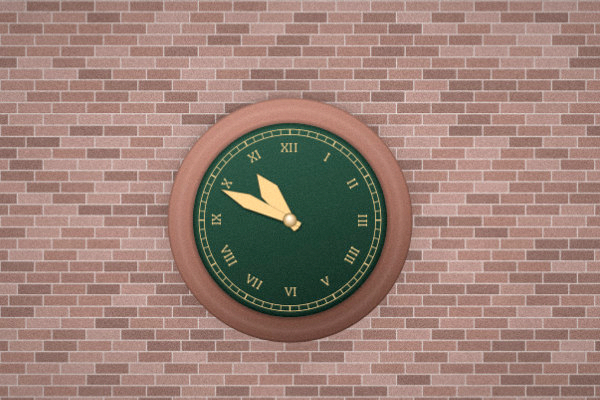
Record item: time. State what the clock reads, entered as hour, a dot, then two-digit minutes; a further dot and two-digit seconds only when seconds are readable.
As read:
10.49
